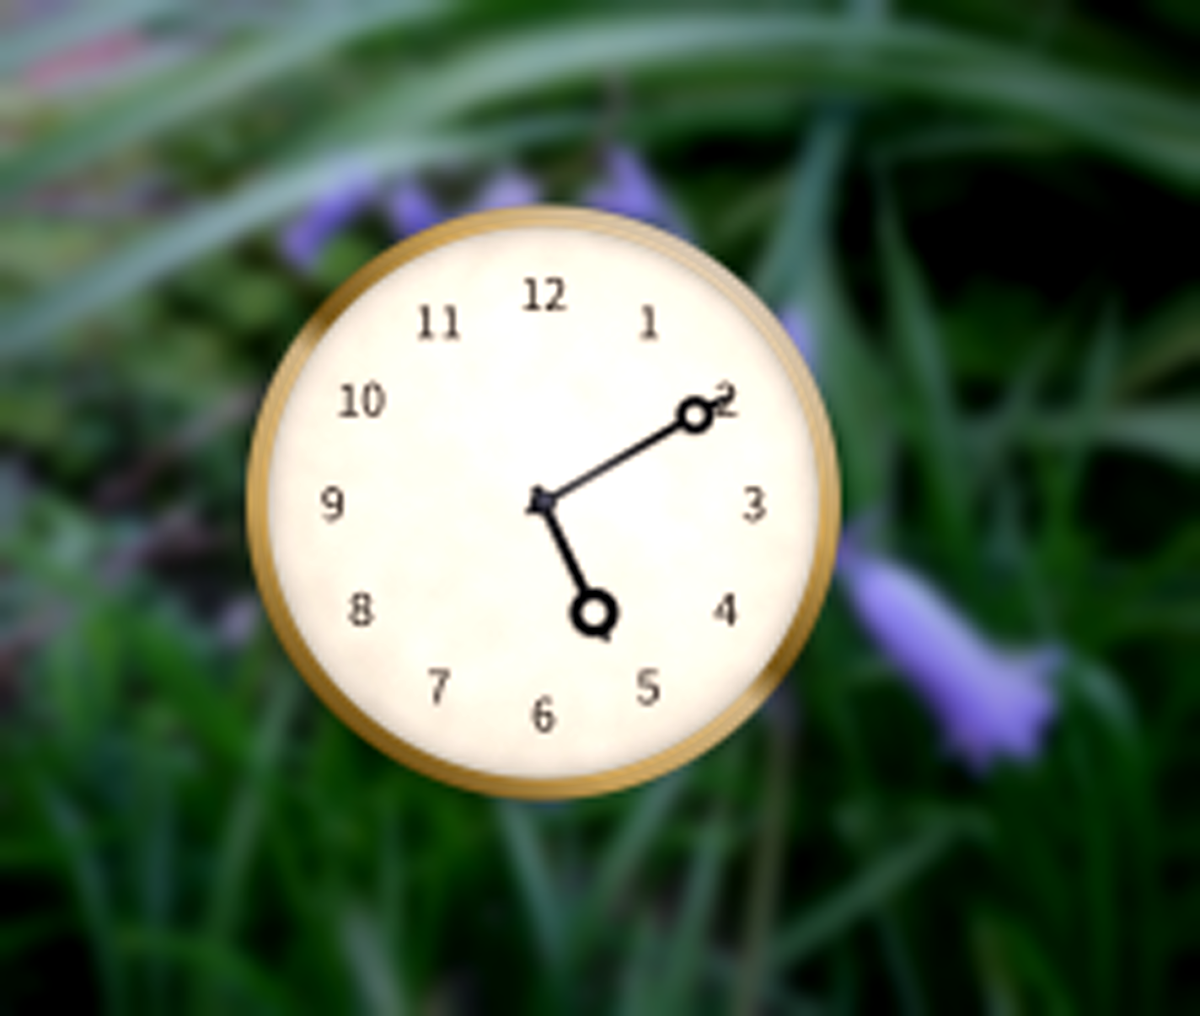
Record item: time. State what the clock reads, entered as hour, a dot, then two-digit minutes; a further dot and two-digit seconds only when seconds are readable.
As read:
5.10
